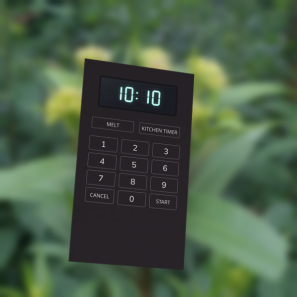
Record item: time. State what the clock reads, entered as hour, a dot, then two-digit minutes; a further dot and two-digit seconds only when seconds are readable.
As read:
10.10
